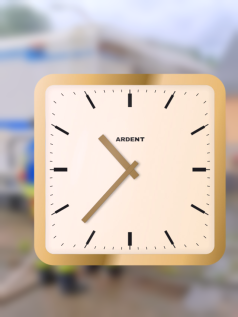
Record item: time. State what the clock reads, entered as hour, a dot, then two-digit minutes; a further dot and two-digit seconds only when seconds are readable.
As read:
10.37
